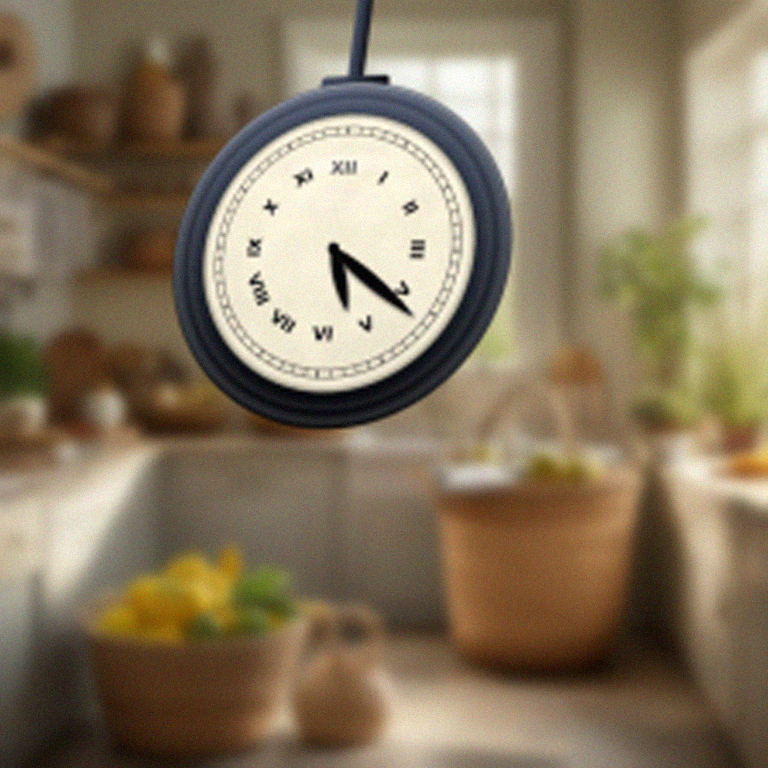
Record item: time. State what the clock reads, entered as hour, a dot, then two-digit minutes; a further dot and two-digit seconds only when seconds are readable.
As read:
5.21
